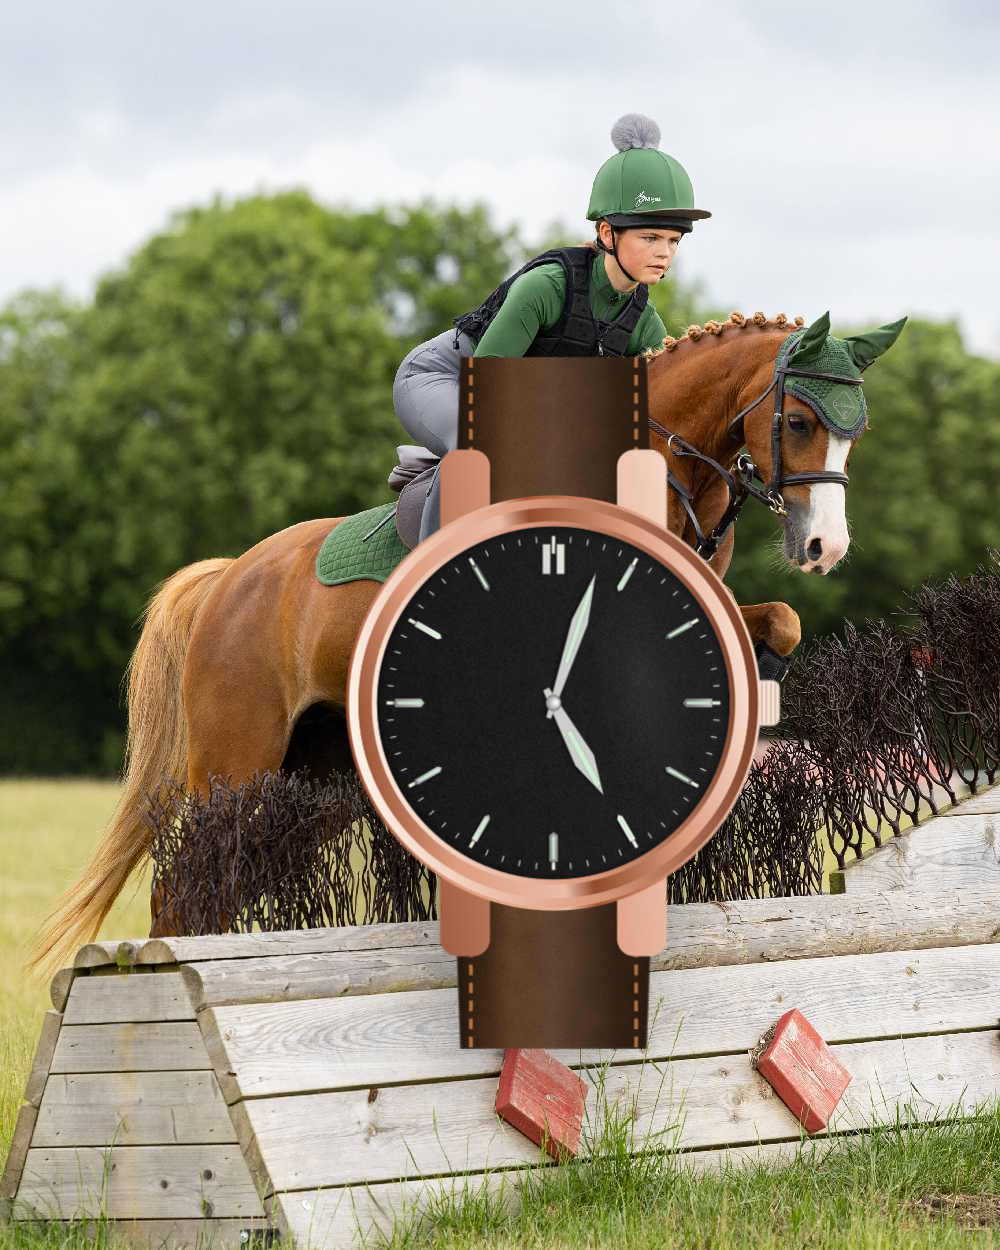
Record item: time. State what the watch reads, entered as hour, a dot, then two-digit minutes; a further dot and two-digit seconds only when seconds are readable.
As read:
5.03
